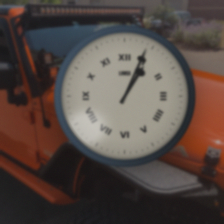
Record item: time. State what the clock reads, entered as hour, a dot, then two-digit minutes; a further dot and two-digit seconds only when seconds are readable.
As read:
1.04
